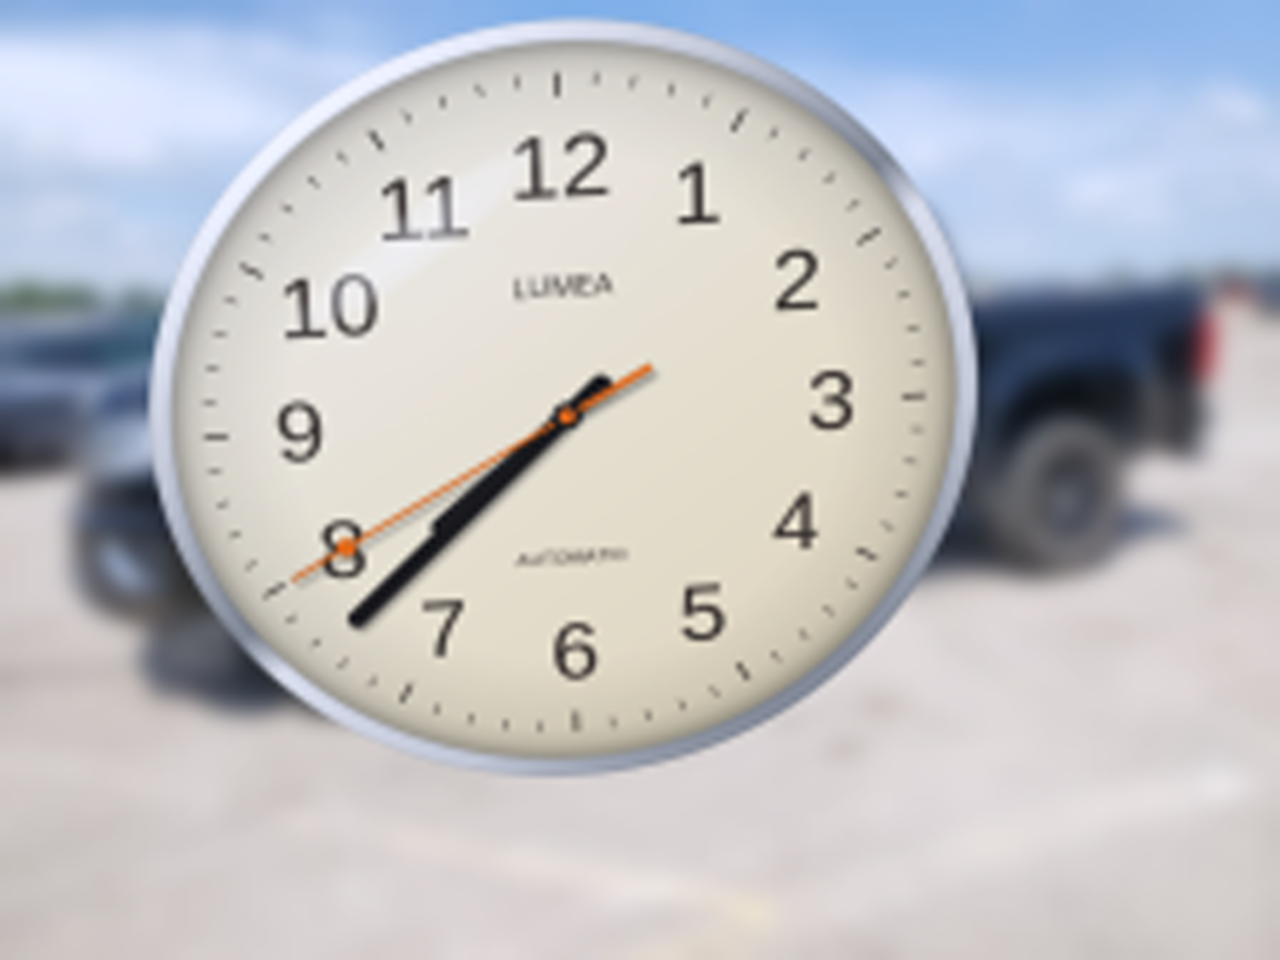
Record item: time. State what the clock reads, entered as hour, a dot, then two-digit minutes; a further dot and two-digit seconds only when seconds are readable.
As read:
7.37.40
